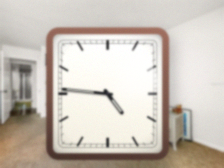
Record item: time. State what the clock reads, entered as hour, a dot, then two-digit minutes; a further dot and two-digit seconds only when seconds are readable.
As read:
4.46
